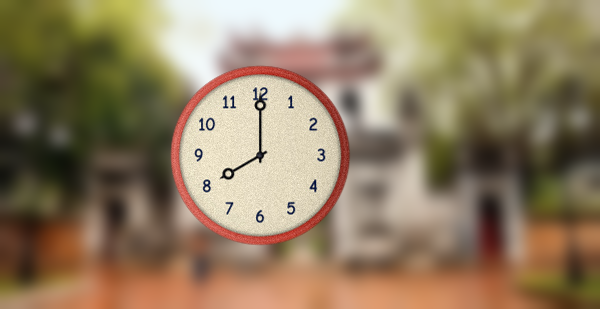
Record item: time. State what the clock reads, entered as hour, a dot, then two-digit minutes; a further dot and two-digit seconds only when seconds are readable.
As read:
8.00
